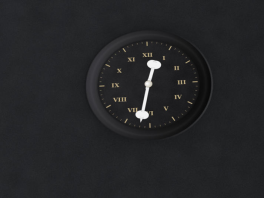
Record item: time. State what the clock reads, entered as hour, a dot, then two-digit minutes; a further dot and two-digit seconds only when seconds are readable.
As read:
12.32
